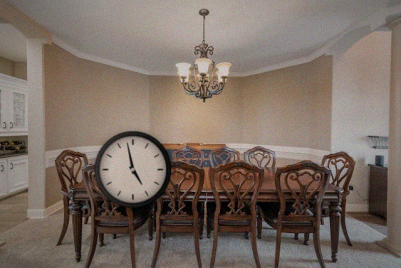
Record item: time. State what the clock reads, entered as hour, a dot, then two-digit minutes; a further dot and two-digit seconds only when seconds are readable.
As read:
4.58
